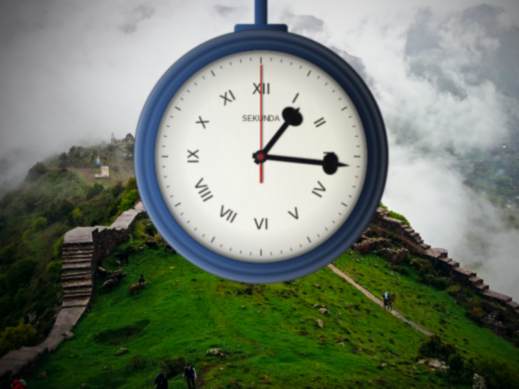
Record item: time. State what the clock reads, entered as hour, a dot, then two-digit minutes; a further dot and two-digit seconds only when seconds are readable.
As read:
1.16.00
